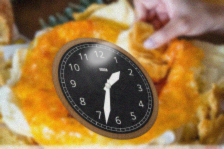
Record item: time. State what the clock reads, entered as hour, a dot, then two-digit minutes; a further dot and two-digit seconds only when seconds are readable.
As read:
1.33
